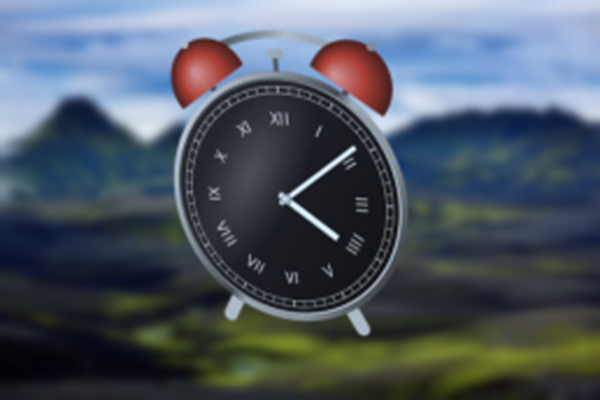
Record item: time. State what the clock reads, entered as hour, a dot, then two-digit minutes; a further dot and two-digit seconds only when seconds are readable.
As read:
4.09
